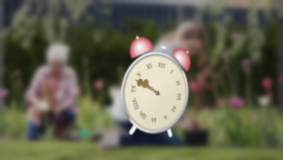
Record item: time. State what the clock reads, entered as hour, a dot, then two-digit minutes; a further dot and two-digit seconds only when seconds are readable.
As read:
9.48
